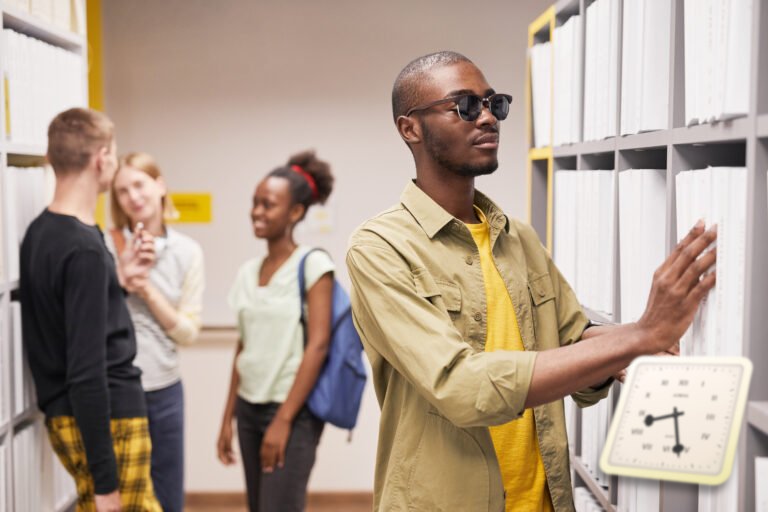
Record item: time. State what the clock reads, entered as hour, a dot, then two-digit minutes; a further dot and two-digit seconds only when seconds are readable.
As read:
8.27
